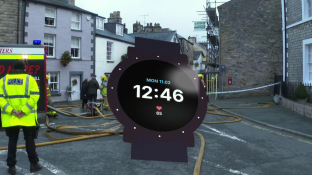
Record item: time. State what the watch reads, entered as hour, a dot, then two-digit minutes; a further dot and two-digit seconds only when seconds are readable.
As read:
12.46
